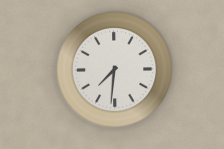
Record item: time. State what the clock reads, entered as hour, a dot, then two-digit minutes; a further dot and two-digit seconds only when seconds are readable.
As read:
7.31
